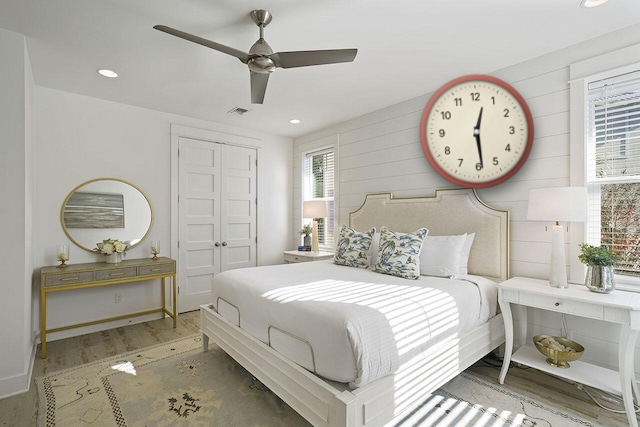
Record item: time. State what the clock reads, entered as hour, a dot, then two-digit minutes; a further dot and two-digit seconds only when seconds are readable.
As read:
12.29
